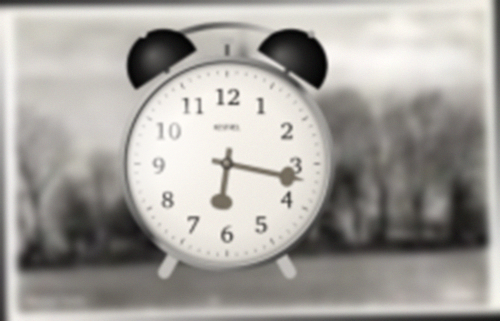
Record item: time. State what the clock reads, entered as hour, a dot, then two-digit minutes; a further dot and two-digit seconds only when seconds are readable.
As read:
6.17
